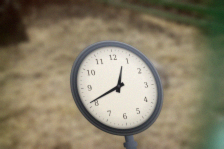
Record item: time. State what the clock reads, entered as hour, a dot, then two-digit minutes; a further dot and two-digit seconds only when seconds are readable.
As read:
12.41
